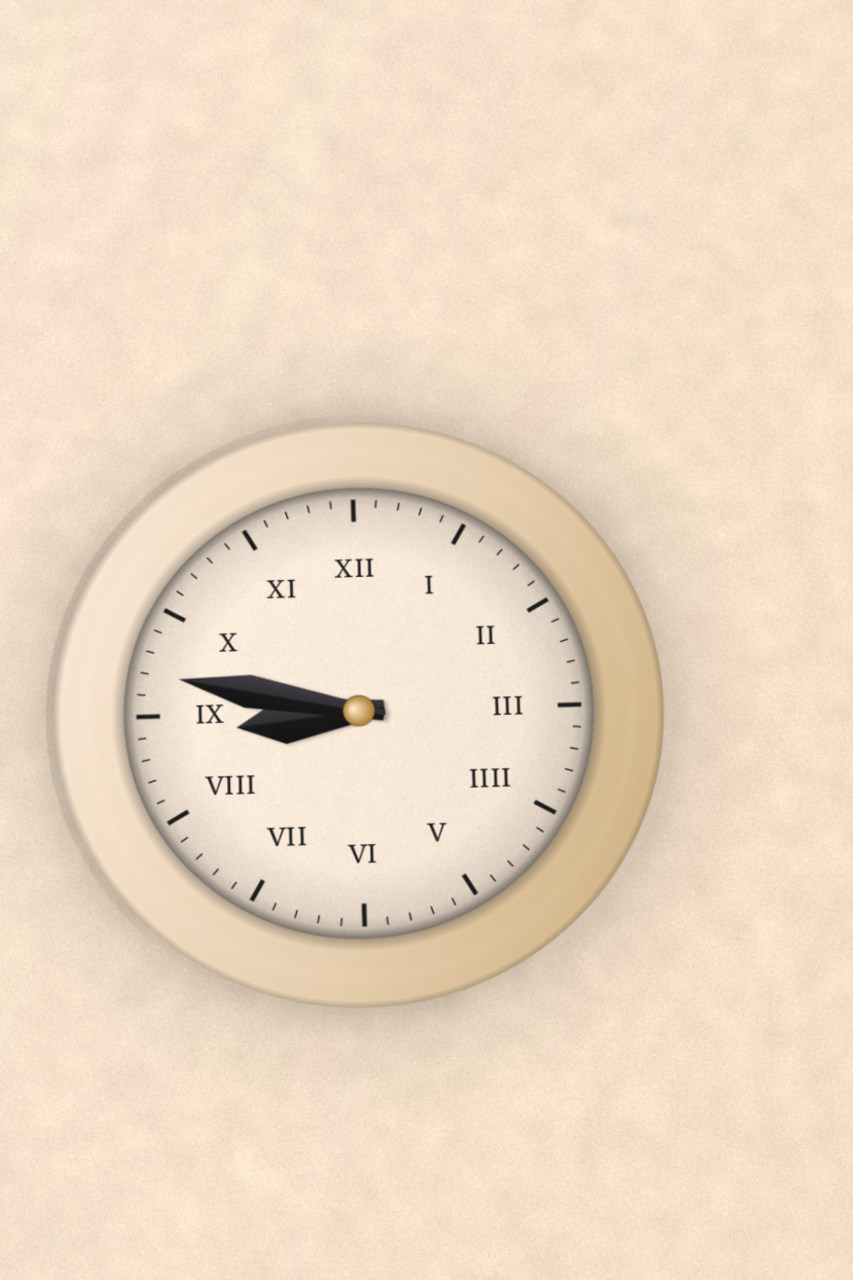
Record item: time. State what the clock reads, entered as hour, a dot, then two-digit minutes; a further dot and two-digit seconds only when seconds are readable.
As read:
8.47
